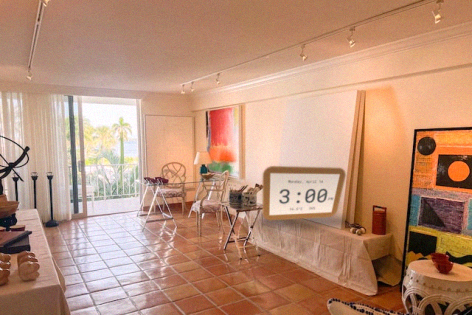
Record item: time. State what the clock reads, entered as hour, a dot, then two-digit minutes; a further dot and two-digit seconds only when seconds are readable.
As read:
3.00
